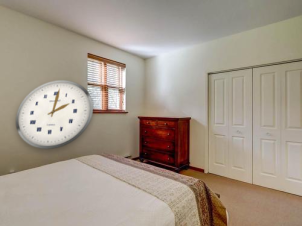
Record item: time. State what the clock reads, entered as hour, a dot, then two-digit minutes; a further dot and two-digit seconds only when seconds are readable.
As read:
2.01
